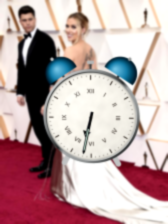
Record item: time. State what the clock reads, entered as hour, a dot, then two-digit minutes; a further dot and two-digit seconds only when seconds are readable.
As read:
6.32
